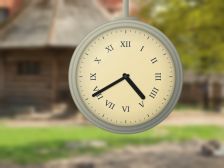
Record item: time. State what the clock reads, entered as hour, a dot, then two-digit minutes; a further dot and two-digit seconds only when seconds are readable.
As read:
4.40
